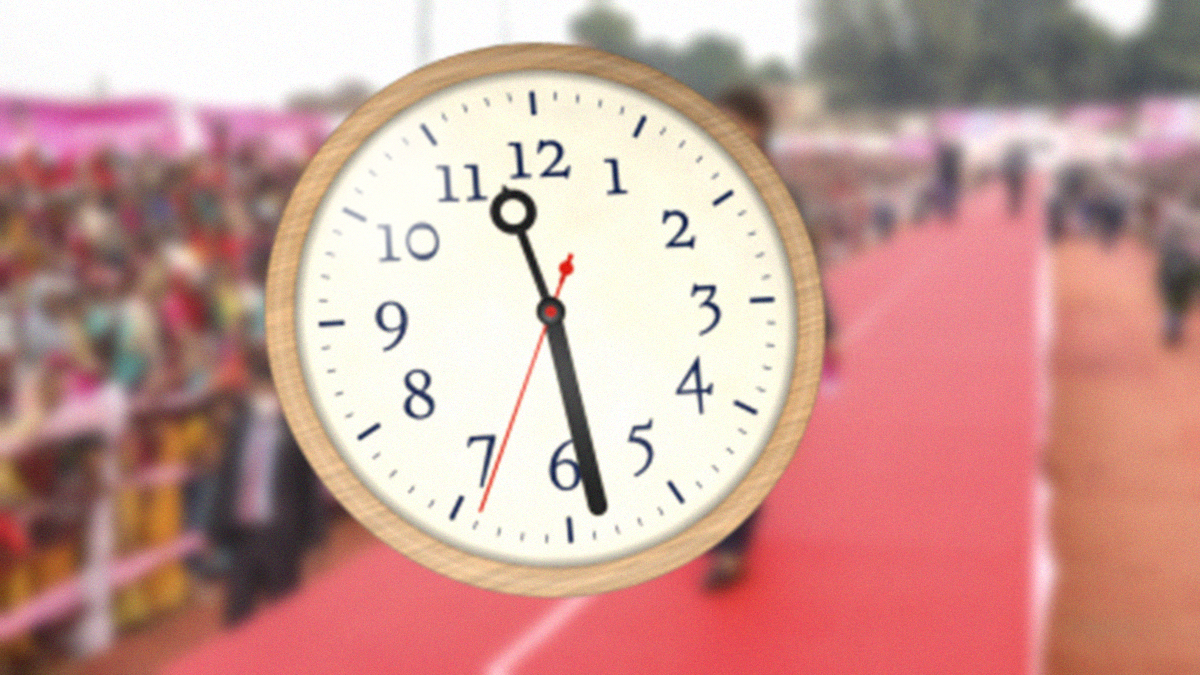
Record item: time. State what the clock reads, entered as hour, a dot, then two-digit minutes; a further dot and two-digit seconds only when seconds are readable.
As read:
11.28.34
